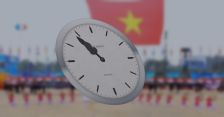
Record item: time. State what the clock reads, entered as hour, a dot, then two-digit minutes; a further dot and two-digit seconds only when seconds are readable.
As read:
10.54
